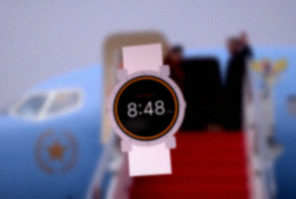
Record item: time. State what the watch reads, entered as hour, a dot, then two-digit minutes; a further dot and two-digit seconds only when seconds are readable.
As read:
8.48
